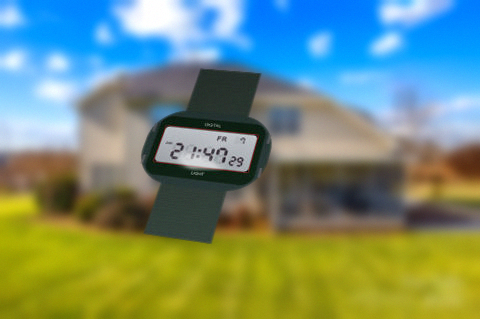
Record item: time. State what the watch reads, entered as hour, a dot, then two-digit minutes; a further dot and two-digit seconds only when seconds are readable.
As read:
21.47.29
